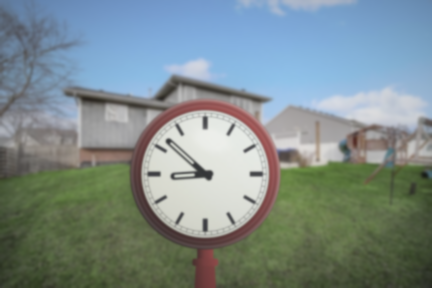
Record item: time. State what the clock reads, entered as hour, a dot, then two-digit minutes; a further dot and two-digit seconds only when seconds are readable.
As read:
8.52
